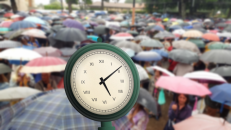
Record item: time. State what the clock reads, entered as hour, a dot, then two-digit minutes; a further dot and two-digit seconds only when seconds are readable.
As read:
5.09
